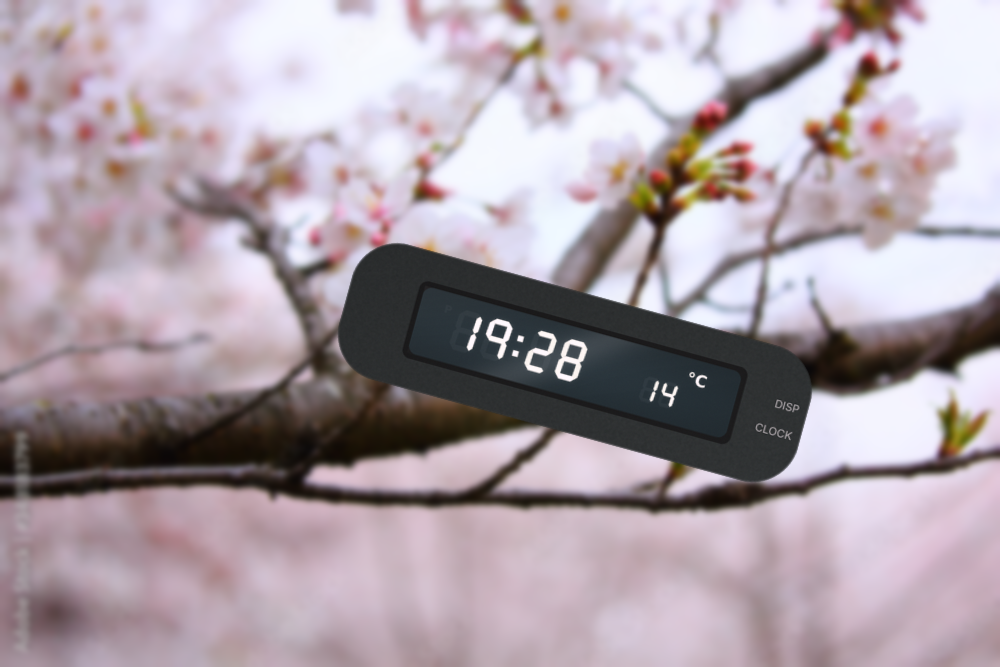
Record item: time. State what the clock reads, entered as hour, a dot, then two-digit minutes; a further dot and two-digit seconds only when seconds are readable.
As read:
19.28
